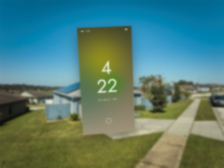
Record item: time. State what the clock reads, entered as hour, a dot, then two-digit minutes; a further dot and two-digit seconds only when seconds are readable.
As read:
4.22
